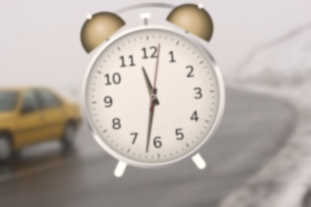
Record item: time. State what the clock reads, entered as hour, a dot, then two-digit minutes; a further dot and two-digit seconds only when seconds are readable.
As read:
11.32.02
